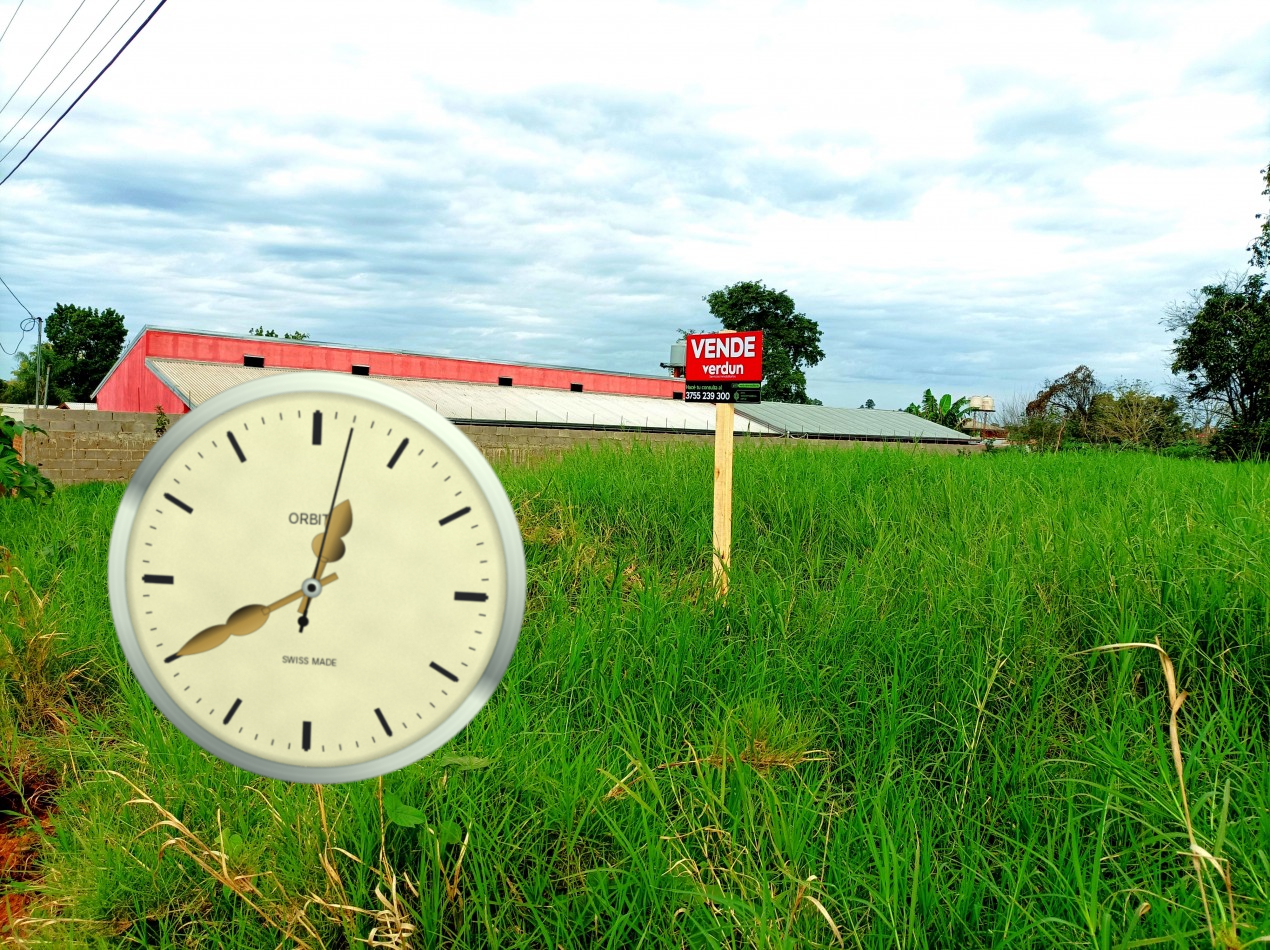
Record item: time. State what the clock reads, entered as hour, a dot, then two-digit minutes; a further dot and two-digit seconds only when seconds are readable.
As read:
12.40.02
